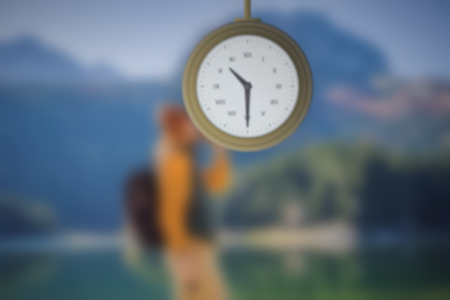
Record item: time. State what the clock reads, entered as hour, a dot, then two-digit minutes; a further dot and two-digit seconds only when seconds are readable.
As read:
10.30
